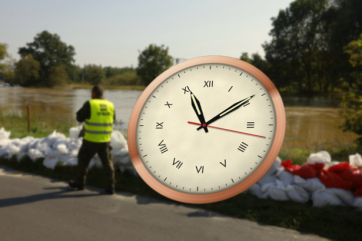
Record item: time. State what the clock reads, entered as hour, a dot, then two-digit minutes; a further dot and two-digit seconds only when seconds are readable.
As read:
11.09.17
